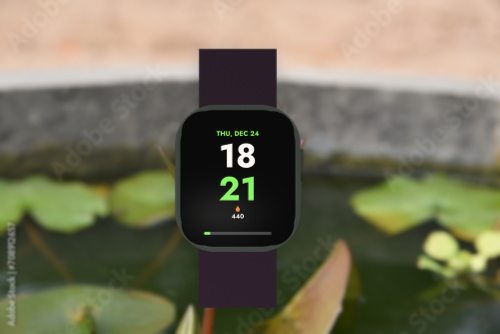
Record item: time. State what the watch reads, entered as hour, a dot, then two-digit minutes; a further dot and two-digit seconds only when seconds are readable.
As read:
18.21
